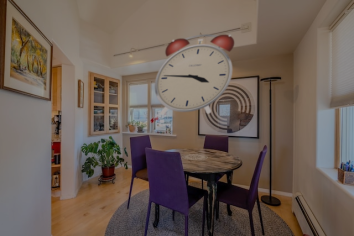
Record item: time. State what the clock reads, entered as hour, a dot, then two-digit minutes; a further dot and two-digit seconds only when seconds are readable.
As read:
3.46
